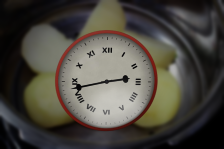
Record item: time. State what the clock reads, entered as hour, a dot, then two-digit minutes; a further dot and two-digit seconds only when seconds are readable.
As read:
2.43
